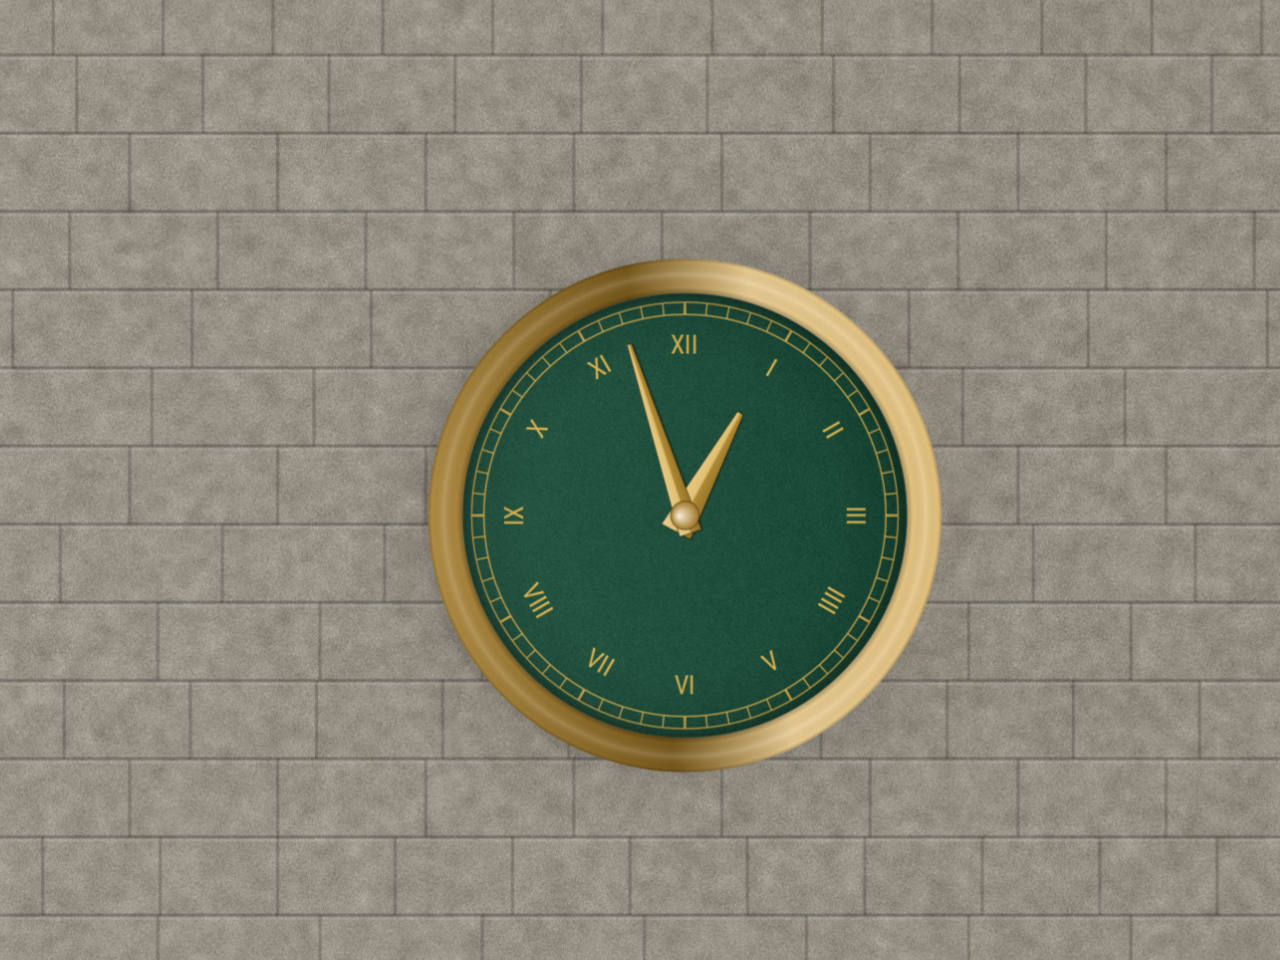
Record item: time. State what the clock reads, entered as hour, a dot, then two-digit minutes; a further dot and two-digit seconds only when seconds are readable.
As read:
12.57
